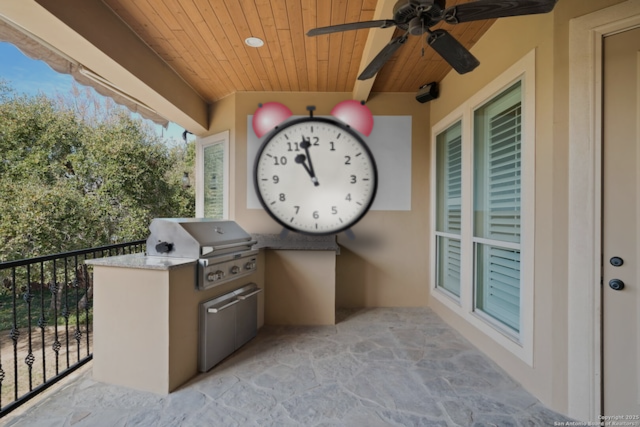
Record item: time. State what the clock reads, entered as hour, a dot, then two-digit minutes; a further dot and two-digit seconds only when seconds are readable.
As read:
10.58
